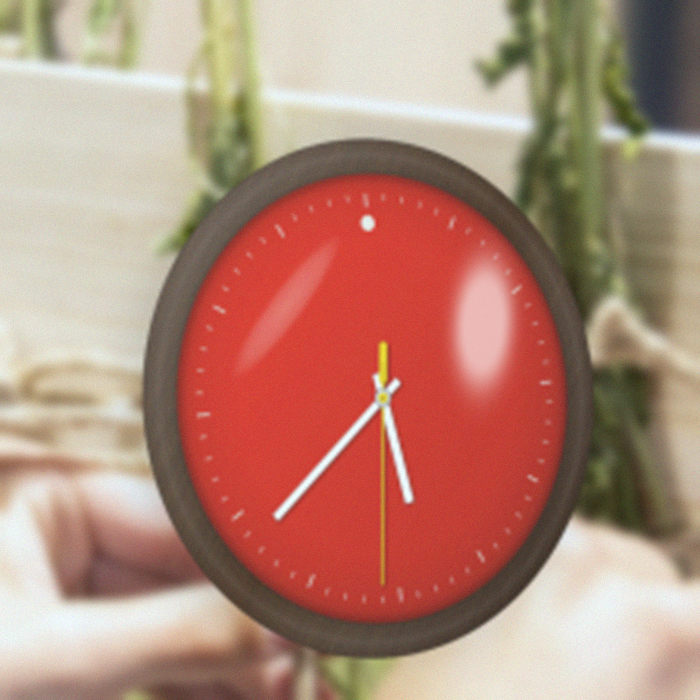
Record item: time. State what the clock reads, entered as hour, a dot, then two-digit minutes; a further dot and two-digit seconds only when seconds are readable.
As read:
5.38.31
